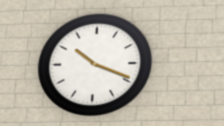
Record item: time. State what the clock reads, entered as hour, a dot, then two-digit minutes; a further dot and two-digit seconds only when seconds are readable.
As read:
10.19
